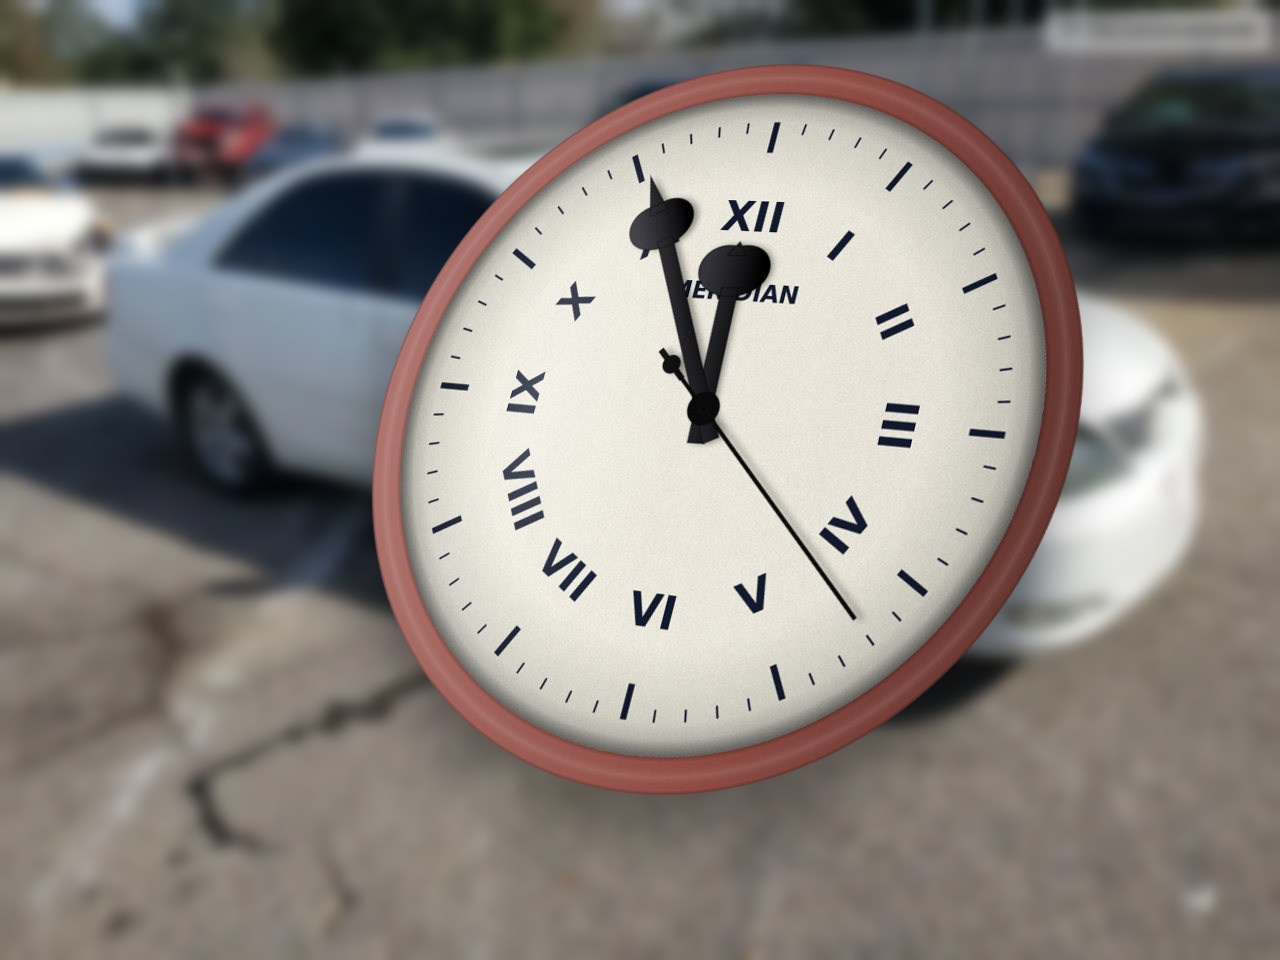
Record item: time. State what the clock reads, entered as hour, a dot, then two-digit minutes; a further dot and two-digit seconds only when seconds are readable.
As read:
11.55.22
